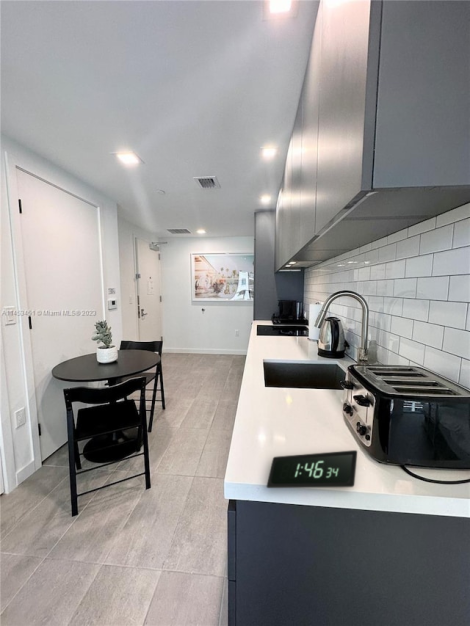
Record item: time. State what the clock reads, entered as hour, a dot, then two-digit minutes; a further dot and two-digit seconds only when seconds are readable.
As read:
1.46.34
